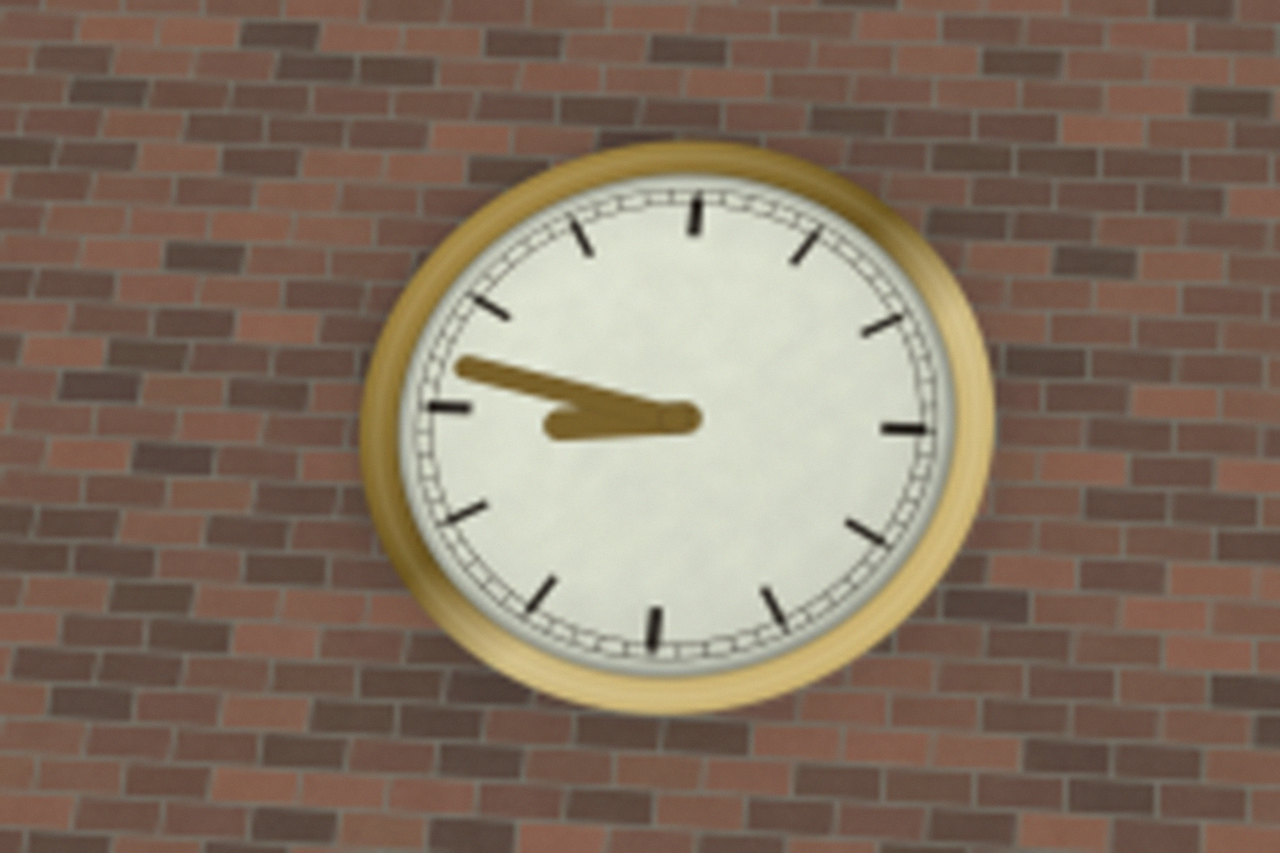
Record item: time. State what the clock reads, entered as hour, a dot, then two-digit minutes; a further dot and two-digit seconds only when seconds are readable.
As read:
8.47
